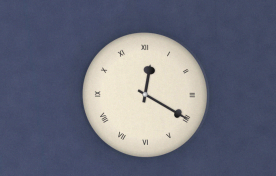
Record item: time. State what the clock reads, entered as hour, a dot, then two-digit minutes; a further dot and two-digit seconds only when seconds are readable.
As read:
12.20
